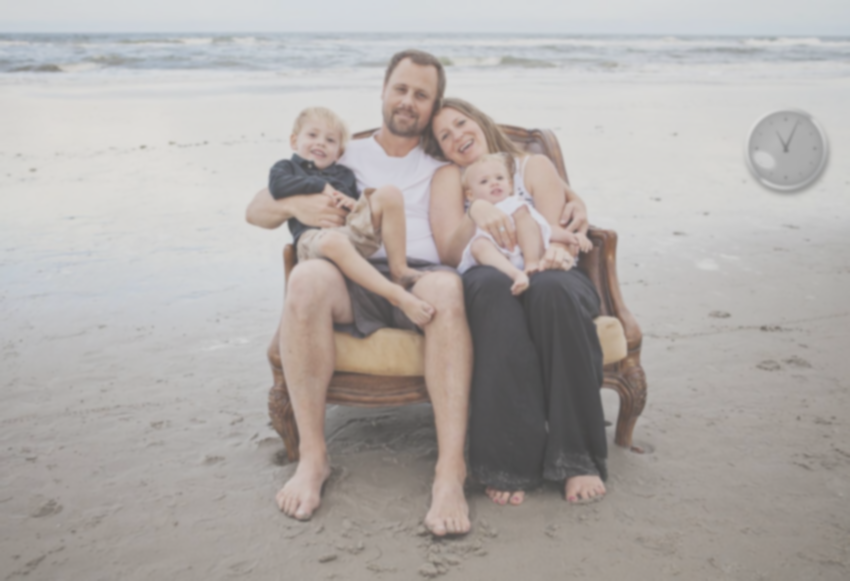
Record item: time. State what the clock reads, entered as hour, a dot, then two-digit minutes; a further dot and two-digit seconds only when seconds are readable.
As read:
11.04
